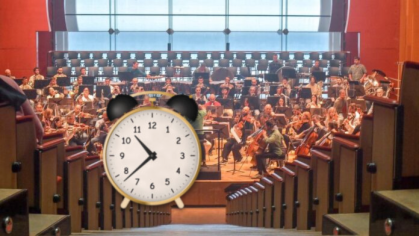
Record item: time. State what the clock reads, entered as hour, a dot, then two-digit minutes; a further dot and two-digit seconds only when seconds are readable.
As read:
10.38
